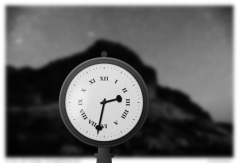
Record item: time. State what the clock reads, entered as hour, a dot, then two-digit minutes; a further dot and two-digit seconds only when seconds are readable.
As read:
2.32
